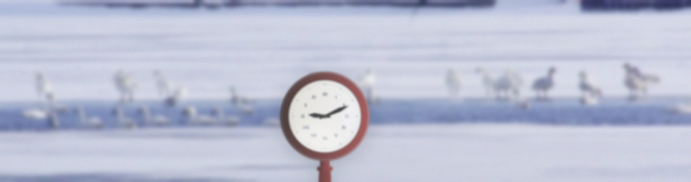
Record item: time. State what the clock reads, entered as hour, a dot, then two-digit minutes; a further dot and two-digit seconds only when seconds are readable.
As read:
9.11
